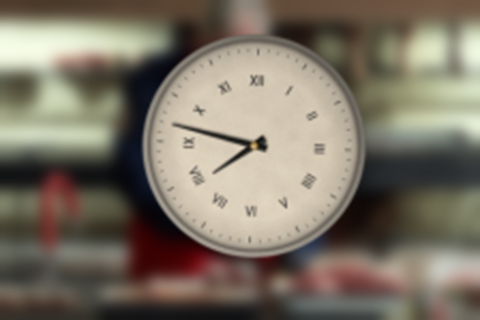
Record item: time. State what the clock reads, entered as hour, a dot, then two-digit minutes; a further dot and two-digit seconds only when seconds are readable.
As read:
7.47
